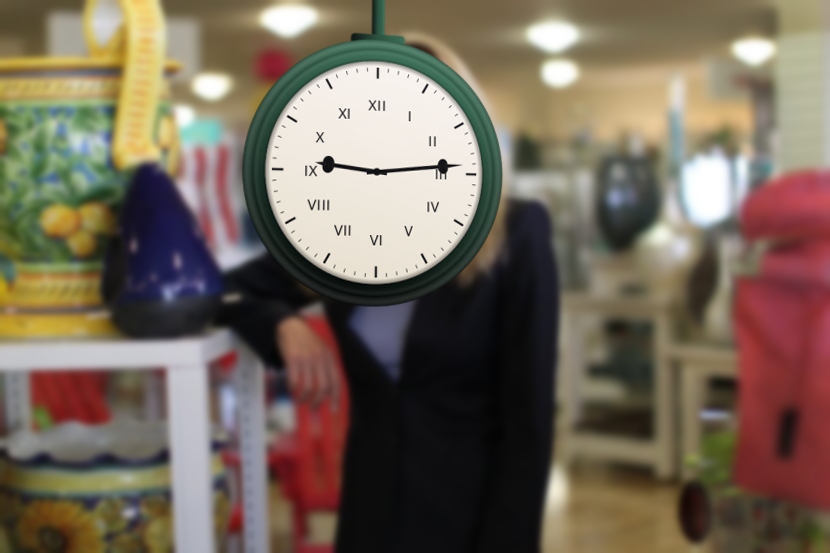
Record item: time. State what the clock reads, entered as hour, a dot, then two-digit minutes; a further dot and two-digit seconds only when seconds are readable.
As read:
9.14
